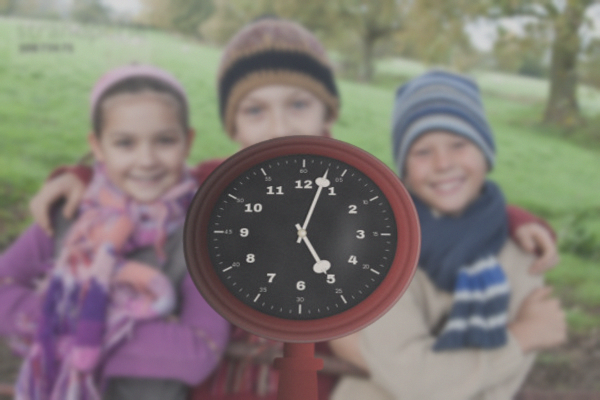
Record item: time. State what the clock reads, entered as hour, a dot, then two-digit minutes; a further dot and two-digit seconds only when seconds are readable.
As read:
5.03
